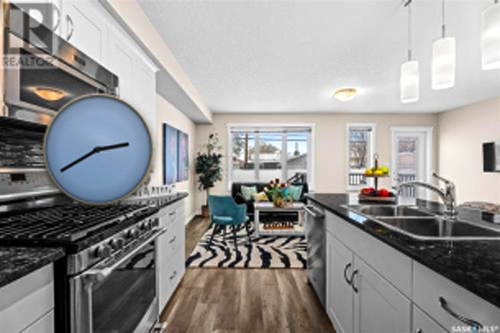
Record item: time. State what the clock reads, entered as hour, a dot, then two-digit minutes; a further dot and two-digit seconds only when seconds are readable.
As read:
2.40
